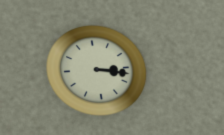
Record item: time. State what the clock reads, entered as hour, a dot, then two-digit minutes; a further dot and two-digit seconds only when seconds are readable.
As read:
3.17
